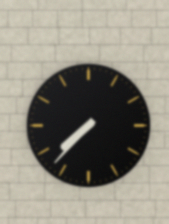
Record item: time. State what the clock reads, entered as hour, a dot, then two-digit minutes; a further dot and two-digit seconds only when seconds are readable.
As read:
7.37
